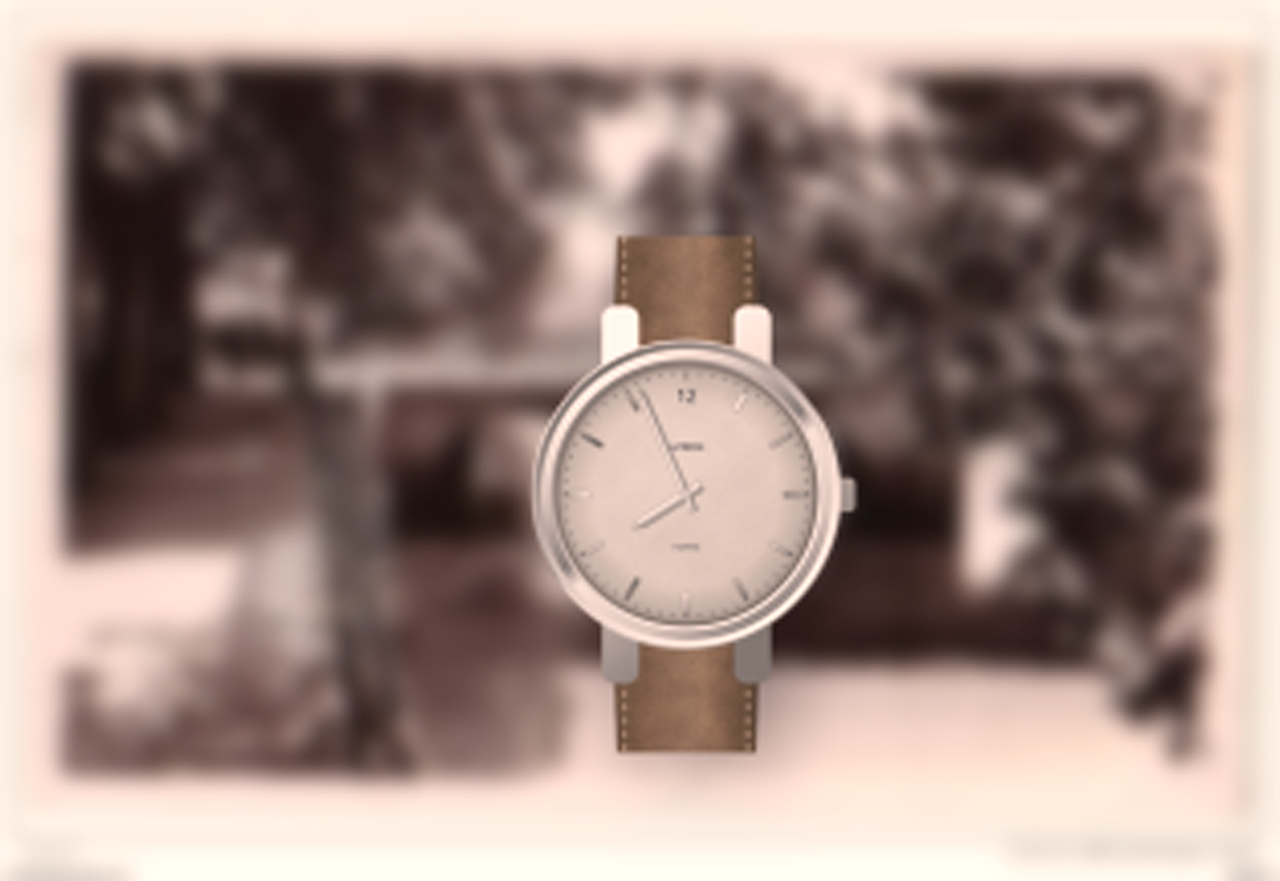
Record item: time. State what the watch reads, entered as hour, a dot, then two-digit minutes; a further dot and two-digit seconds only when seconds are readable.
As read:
7.56
